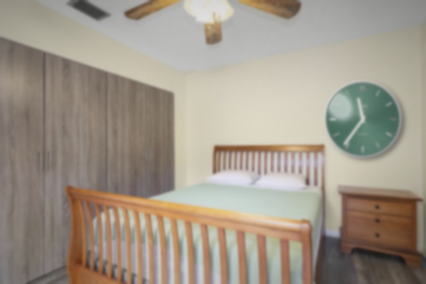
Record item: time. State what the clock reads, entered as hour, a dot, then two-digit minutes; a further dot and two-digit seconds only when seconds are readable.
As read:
11.36
